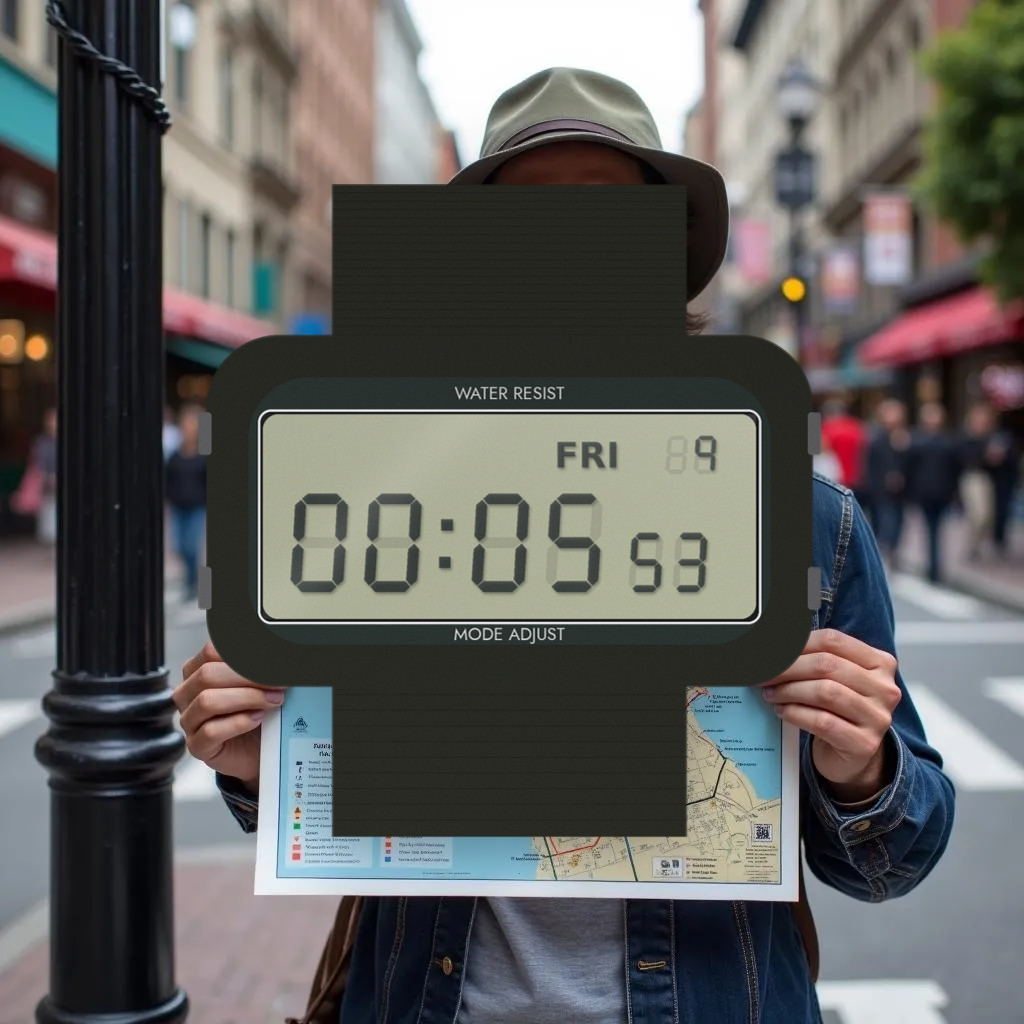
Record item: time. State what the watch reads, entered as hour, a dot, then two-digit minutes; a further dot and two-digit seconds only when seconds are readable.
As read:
0.05.53
